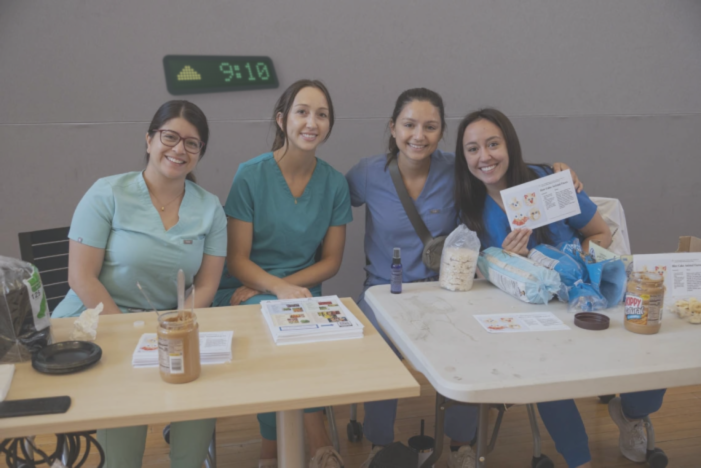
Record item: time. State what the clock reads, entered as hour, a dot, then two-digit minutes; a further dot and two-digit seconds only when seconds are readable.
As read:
9.10
